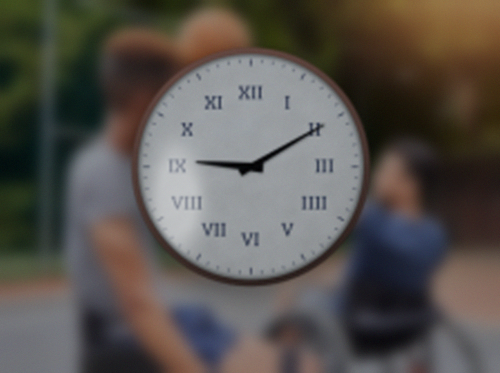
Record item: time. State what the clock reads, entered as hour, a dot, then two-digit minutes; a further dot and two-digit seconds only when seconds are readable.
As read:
9.10
